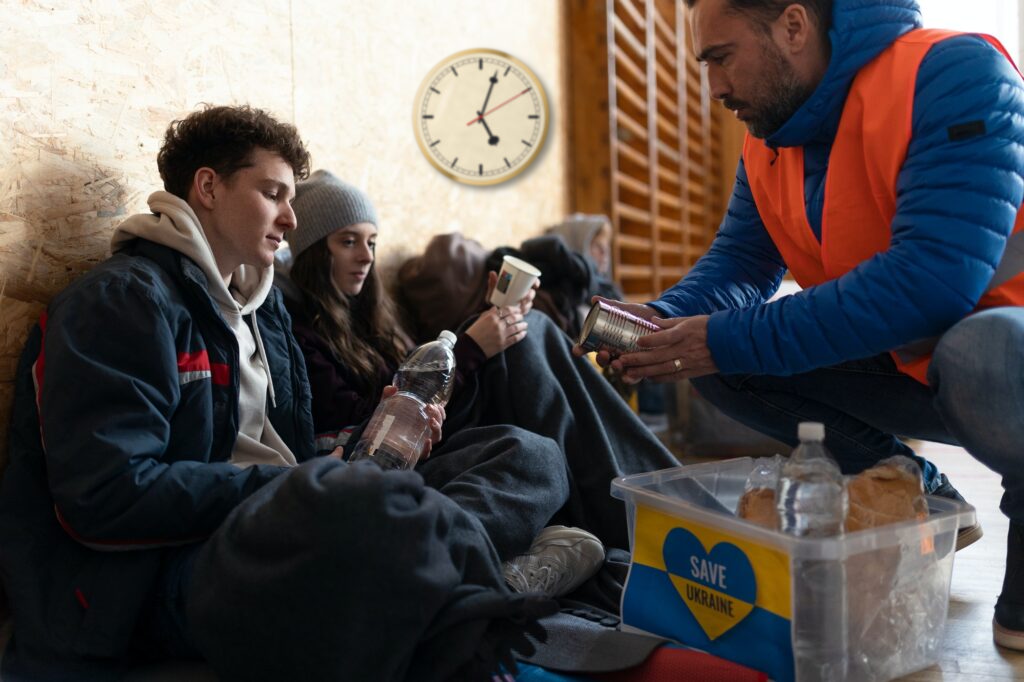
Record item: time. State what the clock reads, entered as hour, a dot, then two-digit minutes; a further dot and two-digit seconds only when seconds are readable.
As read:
5.03.10
